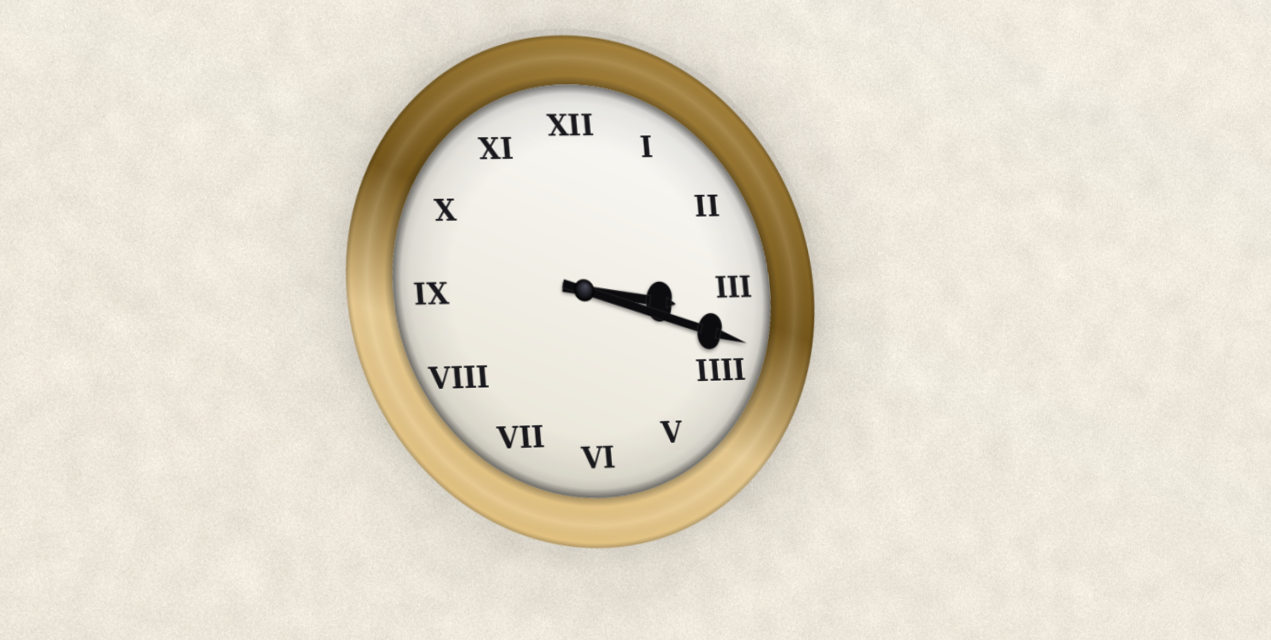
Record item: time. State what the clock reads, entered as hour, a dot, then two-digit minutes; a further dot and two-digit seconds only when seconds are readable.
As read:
3.18
